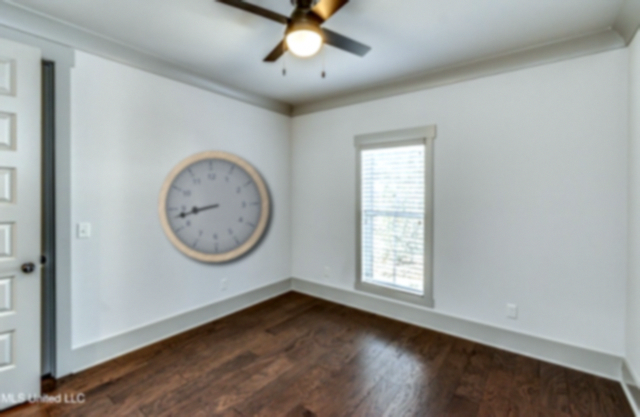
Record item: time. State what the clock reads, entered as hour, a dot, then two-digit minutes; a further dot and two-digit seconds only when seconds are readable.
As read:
8.43
